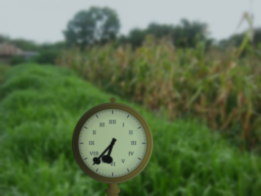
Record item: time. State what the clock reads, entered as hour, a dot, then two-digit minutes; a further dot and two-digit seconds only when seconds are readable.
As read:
6.37
